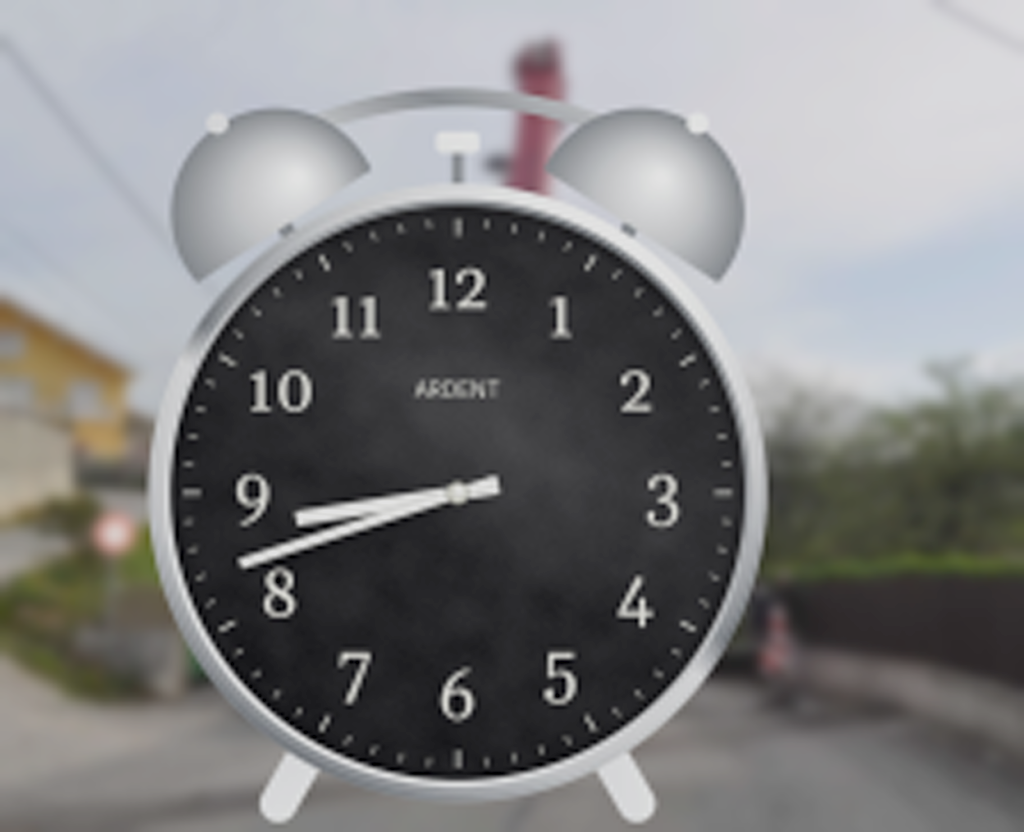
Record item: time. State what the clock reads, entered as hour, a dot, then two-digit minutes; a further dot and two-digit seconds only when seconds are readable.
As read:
8.42
